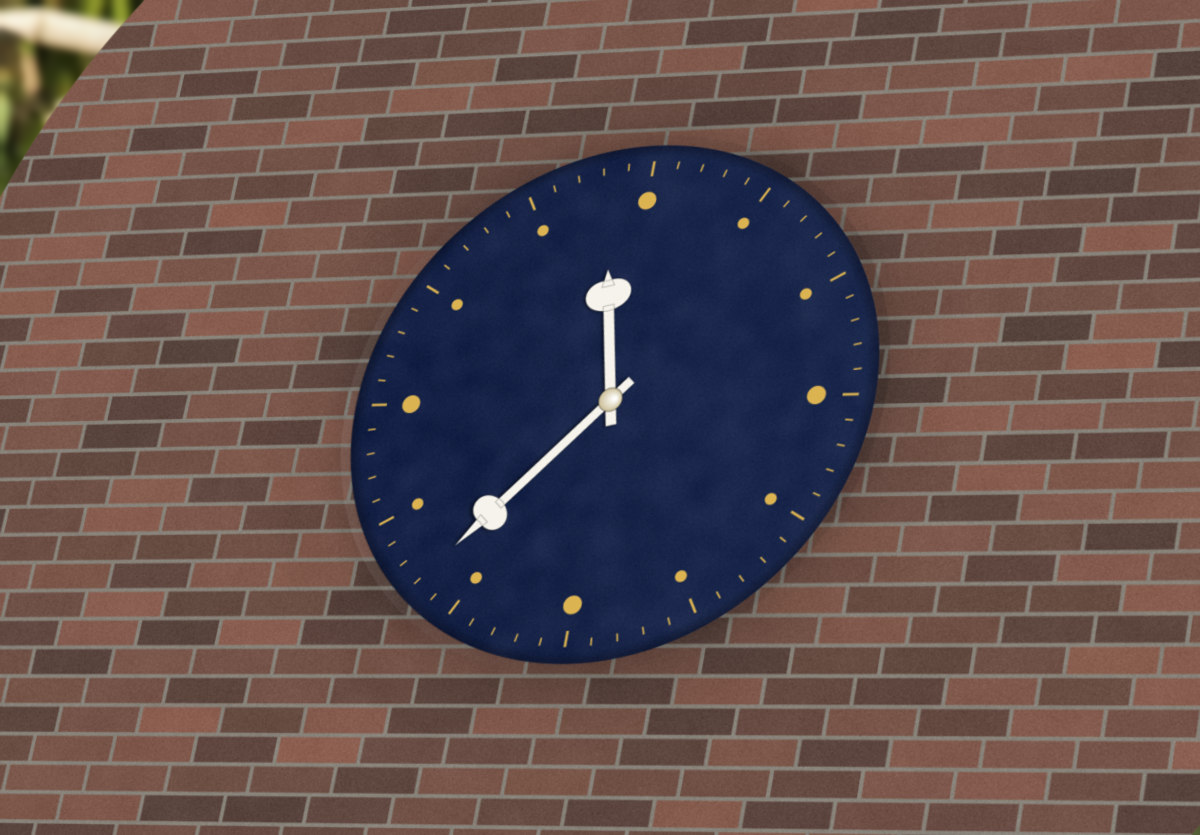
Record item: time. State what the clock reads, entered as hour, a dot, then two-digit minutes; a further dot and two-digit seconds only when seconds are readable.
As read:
11.37
